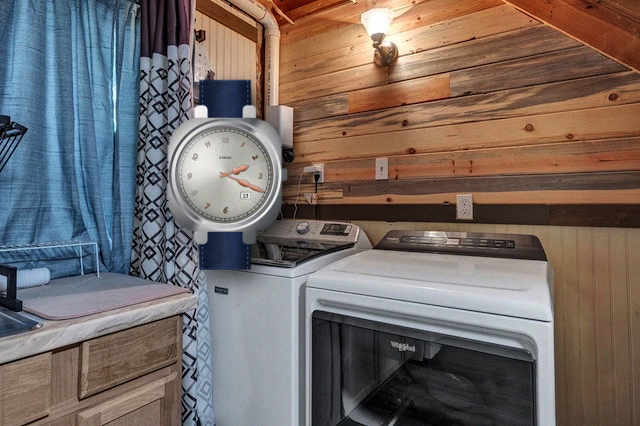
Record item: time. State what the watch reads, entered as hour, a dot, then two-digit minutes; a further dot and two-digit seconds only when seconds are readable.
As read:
2.19
